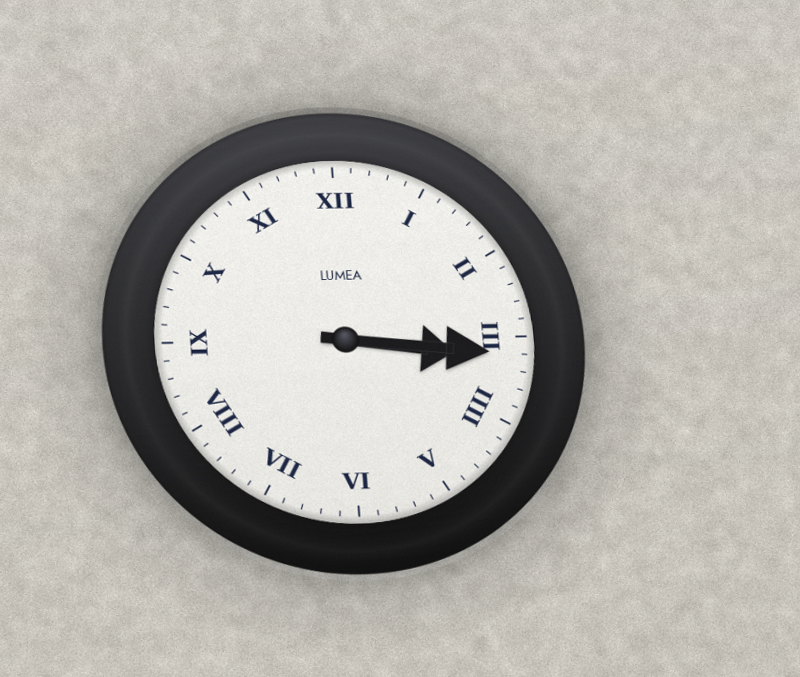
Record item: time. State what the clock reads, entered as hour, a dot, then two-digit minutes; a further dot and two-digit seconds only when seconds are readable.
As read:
3.16
